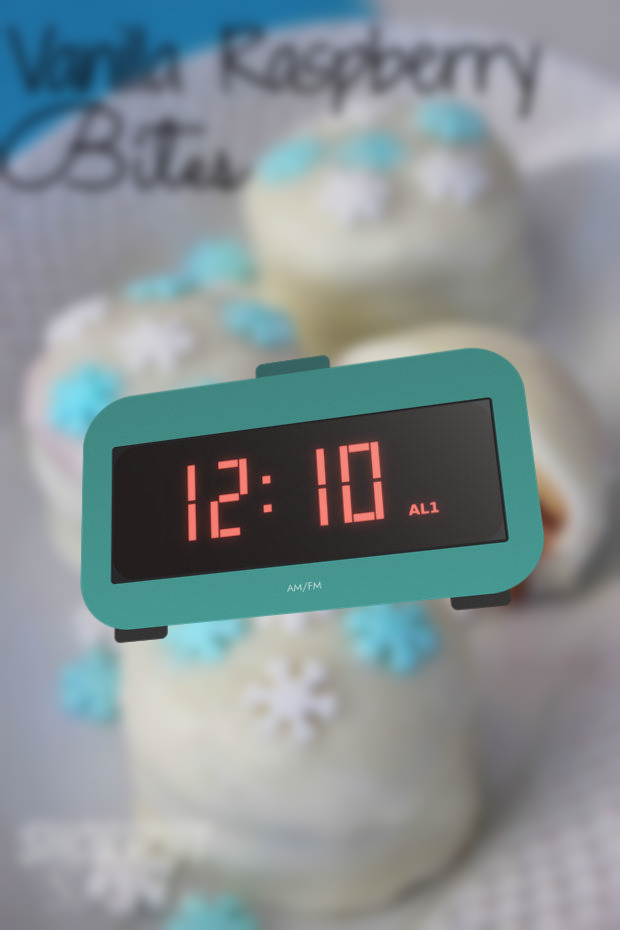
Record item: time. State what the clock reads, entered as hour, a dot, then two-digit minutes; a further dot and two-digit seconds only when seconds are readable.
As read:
12.10
